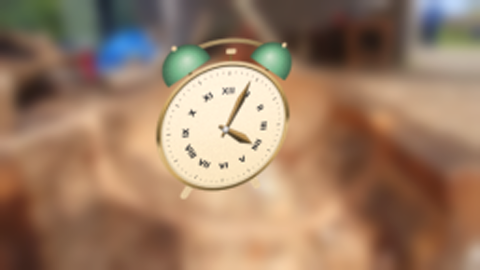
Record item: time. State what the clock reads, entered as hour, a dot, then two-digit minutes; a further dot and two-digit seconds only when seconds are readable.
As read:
4.04
